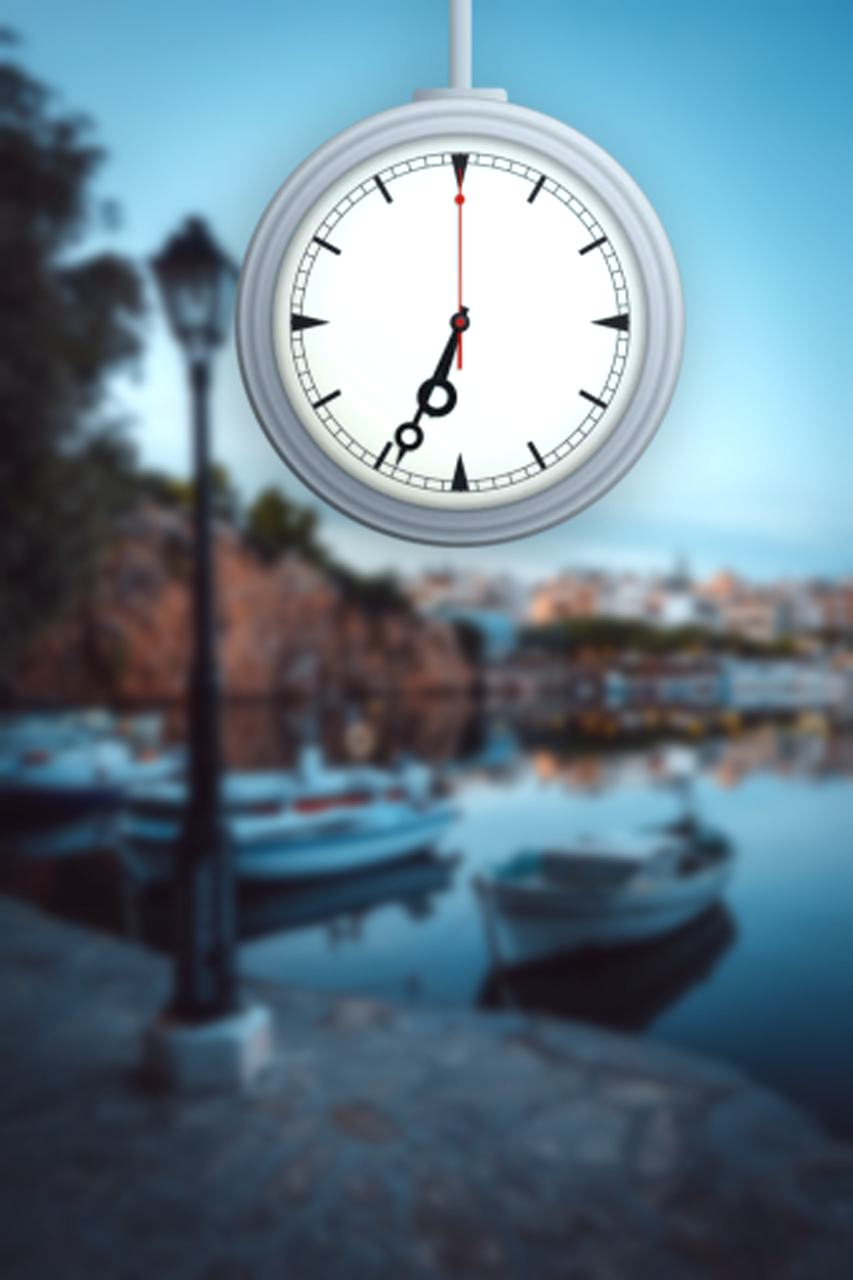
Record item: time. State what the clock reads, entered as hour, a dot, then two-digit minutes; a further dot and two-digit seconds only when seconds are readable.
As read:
6.34.00
